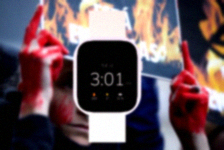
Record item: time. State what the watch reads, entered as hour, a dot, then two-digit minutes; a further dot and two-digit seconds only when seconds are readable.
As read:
3.01
